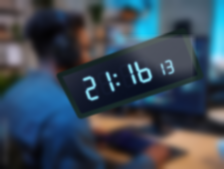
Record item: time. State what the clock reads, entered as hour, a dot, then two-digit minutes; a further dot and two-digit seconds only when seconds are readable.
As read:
21.16.13
